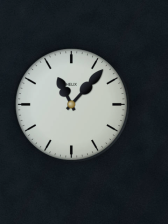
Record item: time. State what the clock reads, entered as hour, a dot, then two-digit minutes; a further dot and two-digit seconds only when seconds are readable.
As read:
11.07
